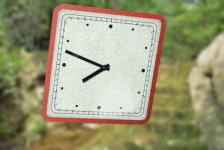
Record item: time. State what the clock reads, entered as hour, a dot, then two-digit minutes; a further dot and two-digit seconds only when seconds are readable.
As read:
7.48
